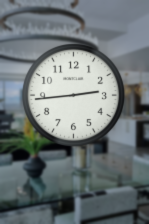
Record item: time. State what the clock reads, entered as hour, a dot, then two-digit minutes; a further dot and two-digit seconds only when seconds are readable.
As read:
2.44
